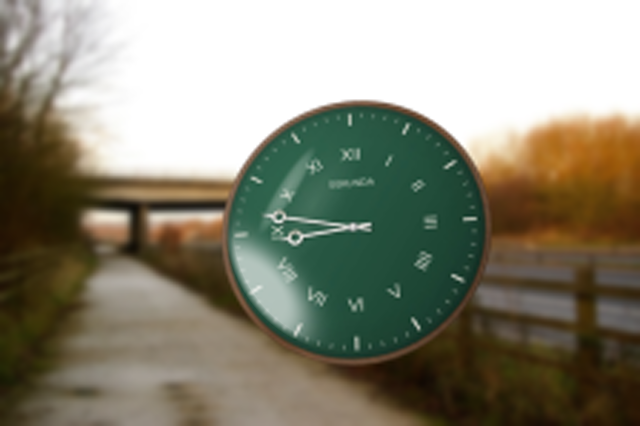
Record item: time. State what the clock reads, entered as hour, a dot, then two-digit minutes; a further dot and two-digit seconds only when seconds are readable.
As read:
8.47
